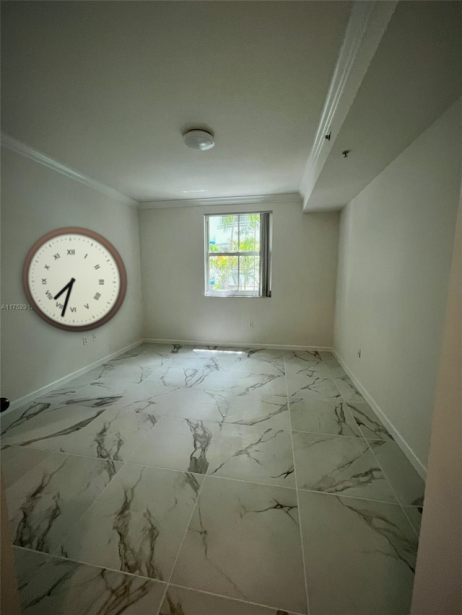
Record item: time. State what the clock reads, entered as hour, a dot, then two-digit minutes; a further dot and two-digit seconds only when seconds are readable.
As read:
7.33
